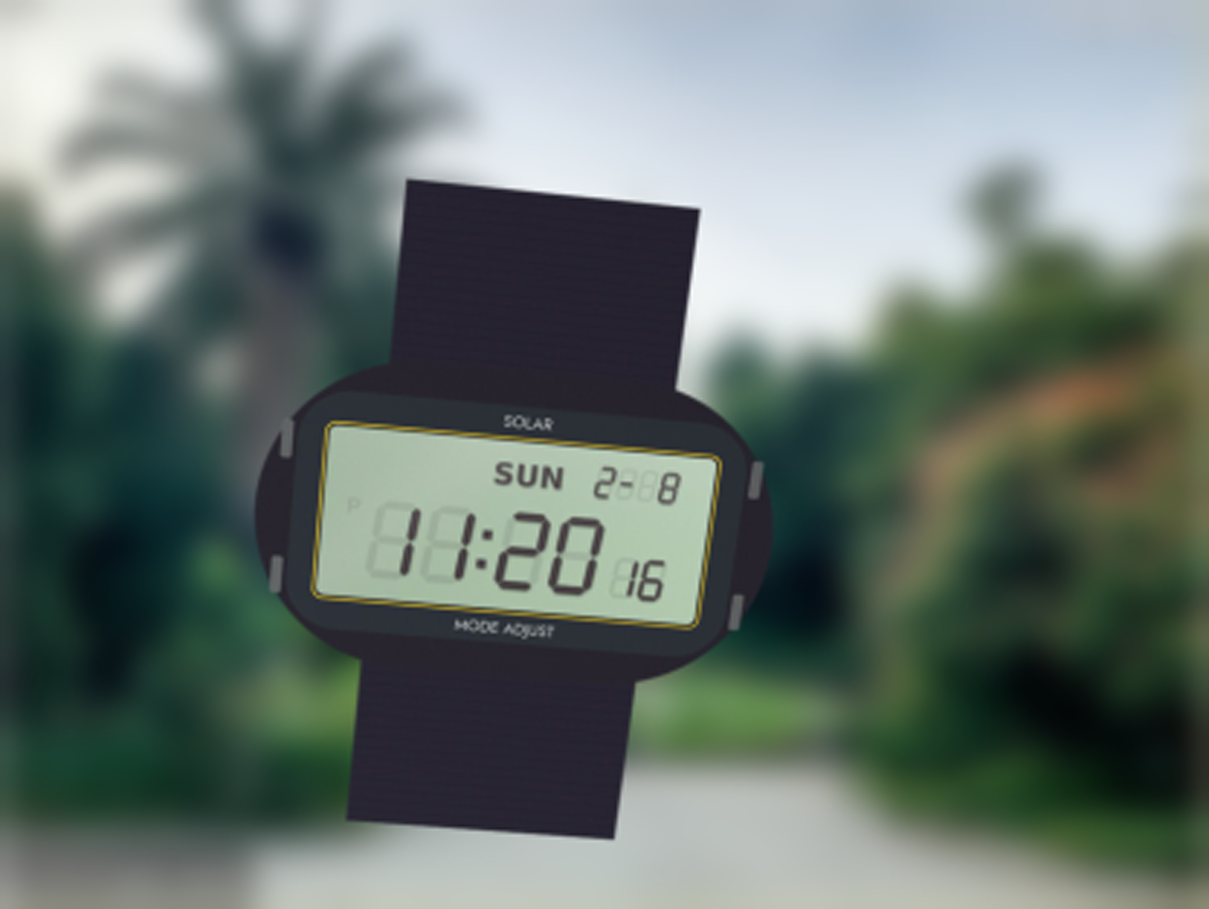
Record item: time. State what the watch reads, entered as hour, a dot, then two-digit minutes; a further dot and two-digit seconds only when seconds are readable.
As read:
11.20.16
